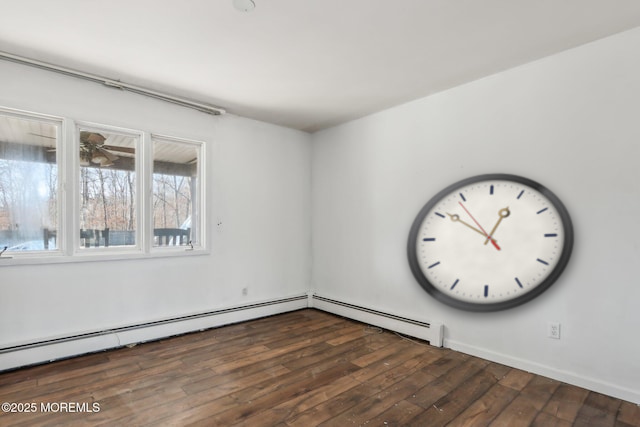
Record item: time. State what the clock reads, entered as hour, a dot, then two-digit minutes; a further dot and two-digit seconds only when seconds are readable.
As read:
12.50.54
